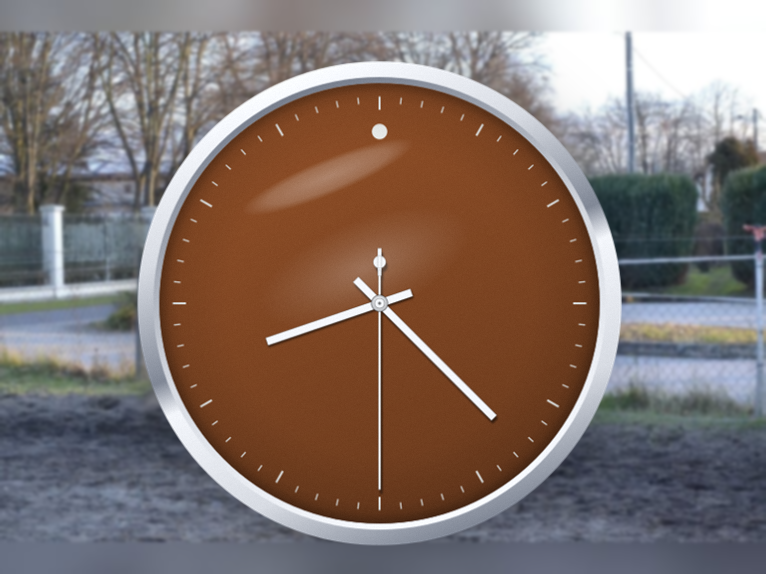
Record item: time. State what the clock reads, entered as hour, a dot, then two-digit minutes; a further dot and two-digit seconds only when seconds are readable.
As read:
8.22.30
